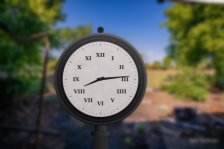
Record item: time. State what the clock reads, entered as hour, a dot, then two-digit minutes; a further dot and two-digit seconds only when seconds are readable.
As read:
8.14
